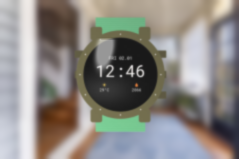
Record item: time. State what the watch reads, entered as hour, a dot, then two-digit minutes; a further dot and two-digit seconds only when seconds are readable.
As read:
12.46
